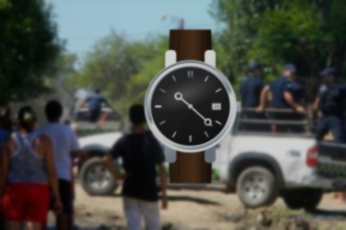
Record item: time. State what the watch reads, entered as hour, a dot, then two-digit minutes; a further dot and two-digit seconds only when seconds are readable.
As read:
10.22
